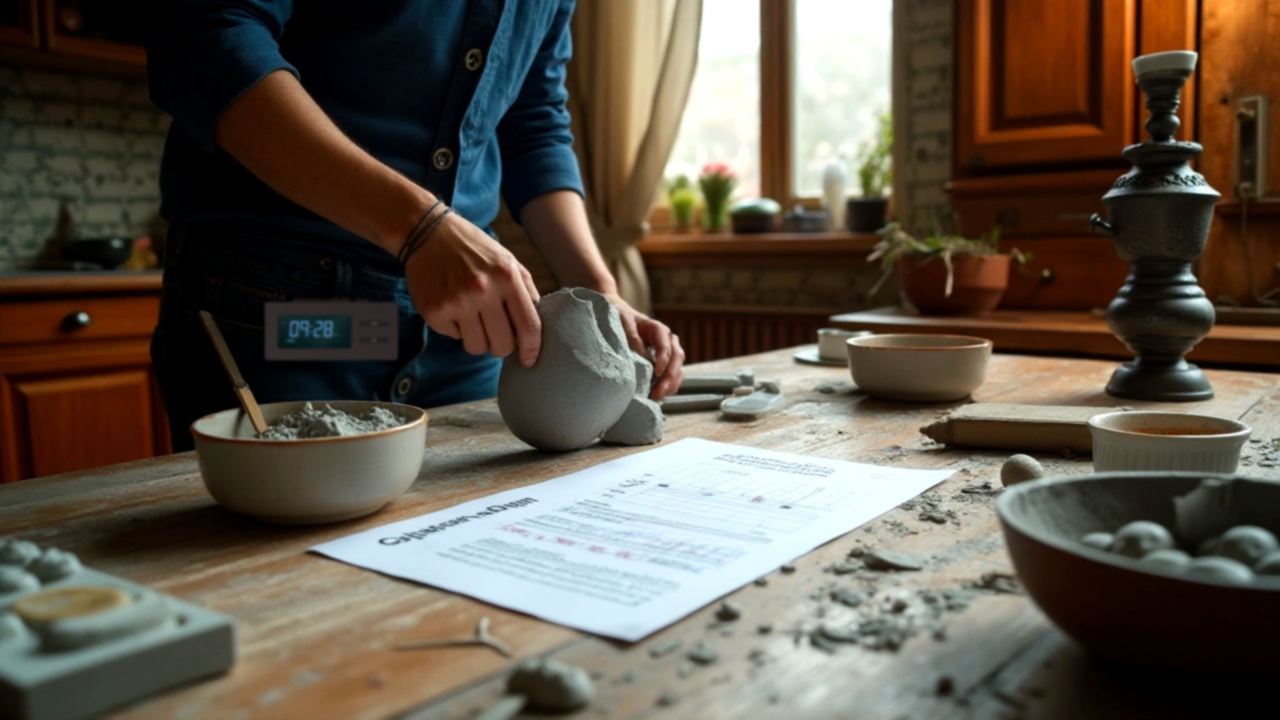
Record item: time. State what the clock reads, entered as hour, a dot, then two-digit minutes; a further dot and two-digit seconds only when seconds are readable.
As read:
9.28
